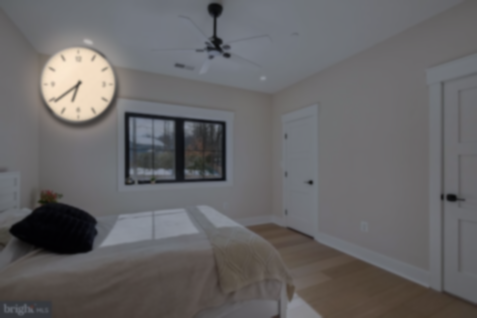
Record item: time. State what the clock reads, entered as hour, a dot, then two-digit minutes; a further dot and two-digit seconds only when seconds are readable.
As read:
6.39
